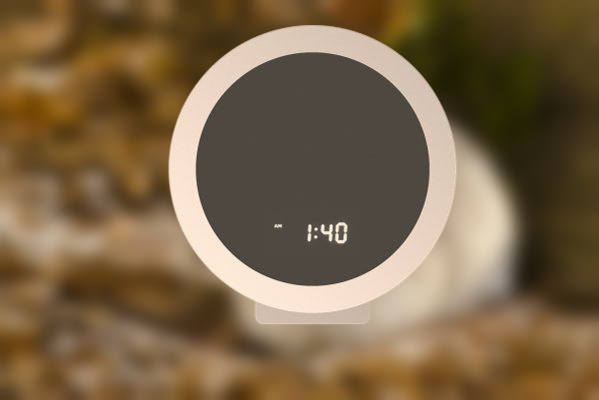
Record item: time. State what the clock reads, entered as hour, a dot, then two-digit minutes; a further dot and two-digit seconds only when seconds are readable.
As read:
1.40
